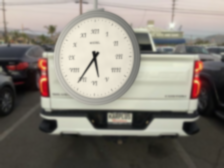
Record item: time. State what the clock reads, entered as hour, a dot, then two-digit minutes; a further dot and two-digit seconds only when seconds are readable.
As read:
5.36
